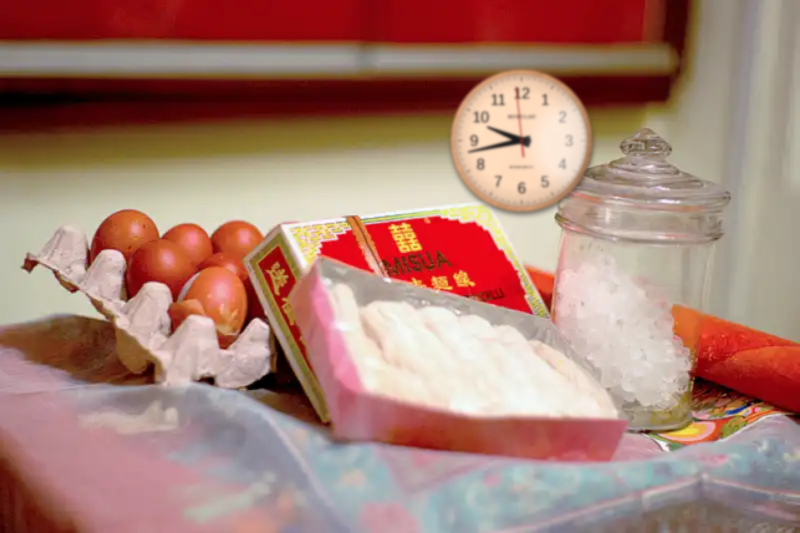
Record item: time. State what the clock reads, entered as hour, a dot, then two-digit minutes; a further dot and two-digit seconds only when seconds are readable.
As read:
9.42.59
